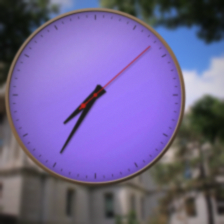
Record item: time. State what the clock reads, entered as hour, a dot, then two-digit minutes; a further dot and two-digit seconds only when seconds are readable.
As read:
7.35.08
